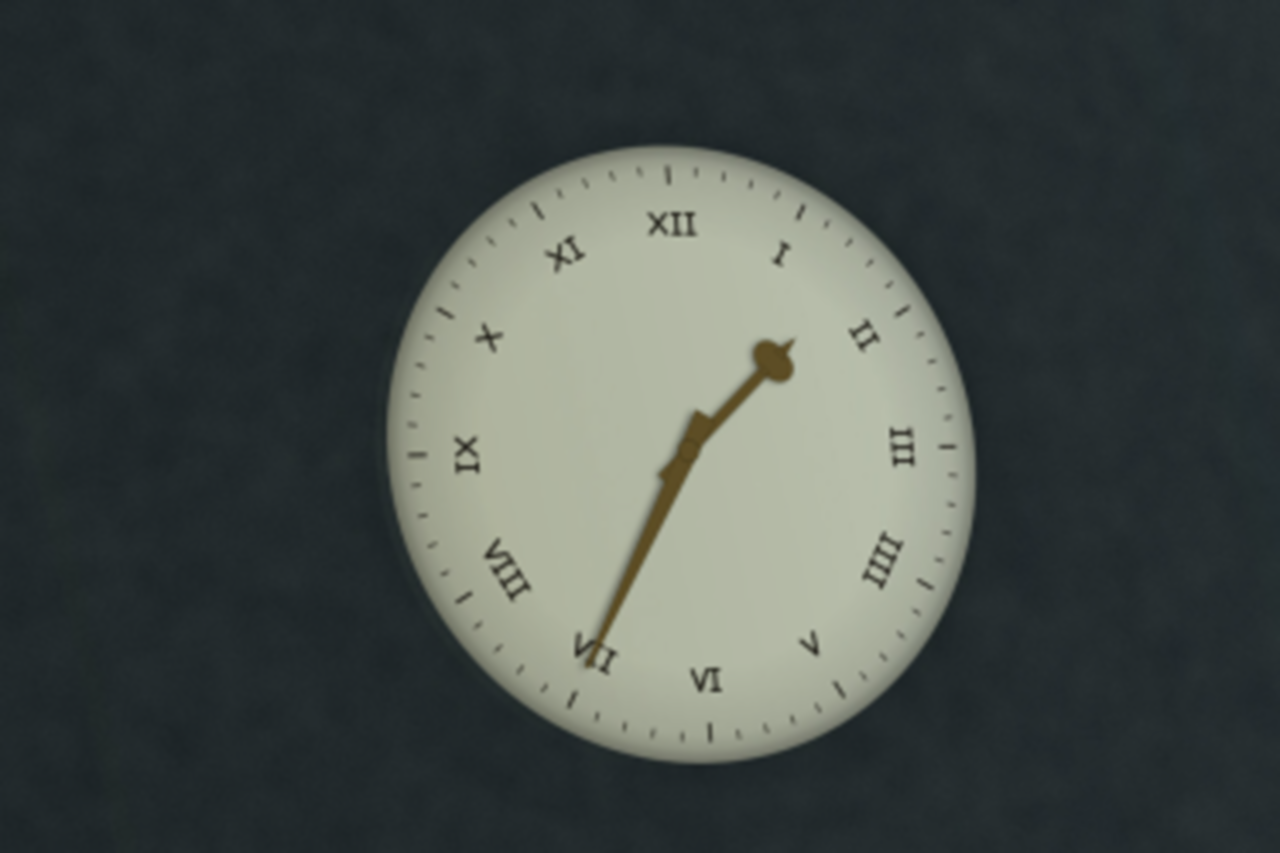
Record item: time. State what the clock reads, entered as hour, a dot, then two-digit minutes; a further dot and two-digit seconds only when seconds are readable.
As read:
1.35
